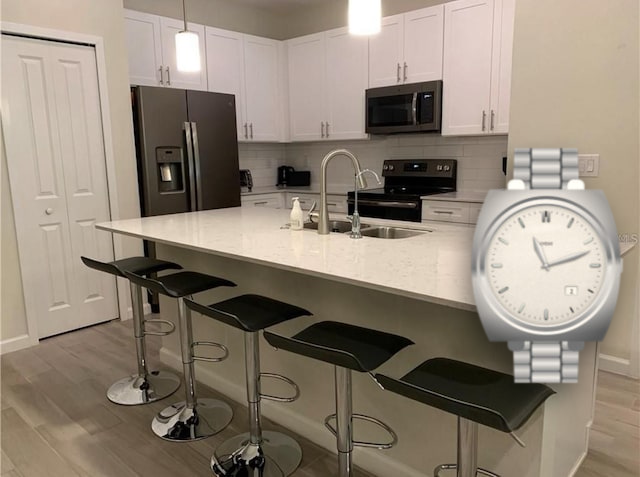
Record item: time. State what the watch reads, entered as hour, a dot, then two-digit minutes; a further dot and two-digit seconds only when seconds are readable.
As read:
11.12
